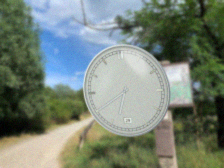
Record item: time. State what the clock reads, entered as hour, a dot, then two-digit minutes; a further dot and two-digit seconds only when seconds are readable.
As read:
6.40
